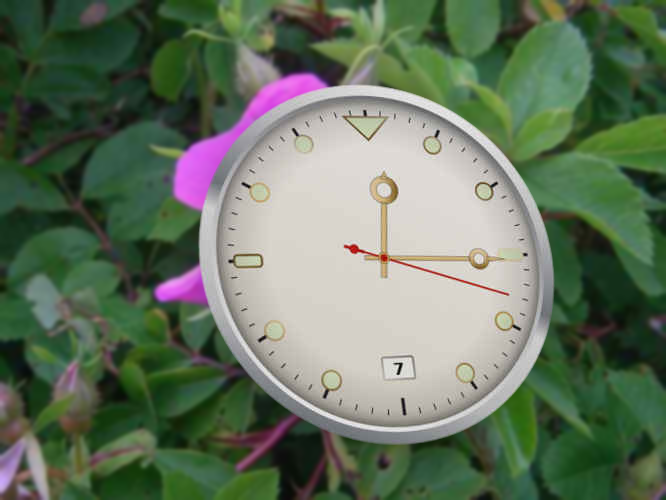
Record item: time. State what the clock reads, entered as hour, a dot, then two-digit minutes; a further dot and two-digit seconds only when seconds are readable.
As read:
12.15.18
